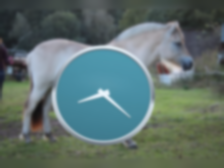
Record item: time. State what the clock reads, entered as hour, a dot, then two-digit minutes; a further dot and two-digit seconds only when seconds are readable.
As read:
8.22
